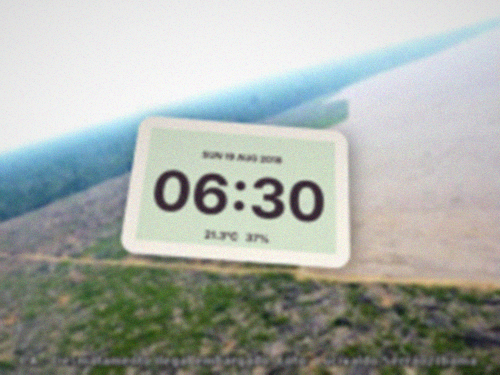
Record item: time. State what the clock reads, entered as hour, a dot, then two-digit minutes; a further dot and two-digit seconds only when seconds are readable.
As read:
6.30
